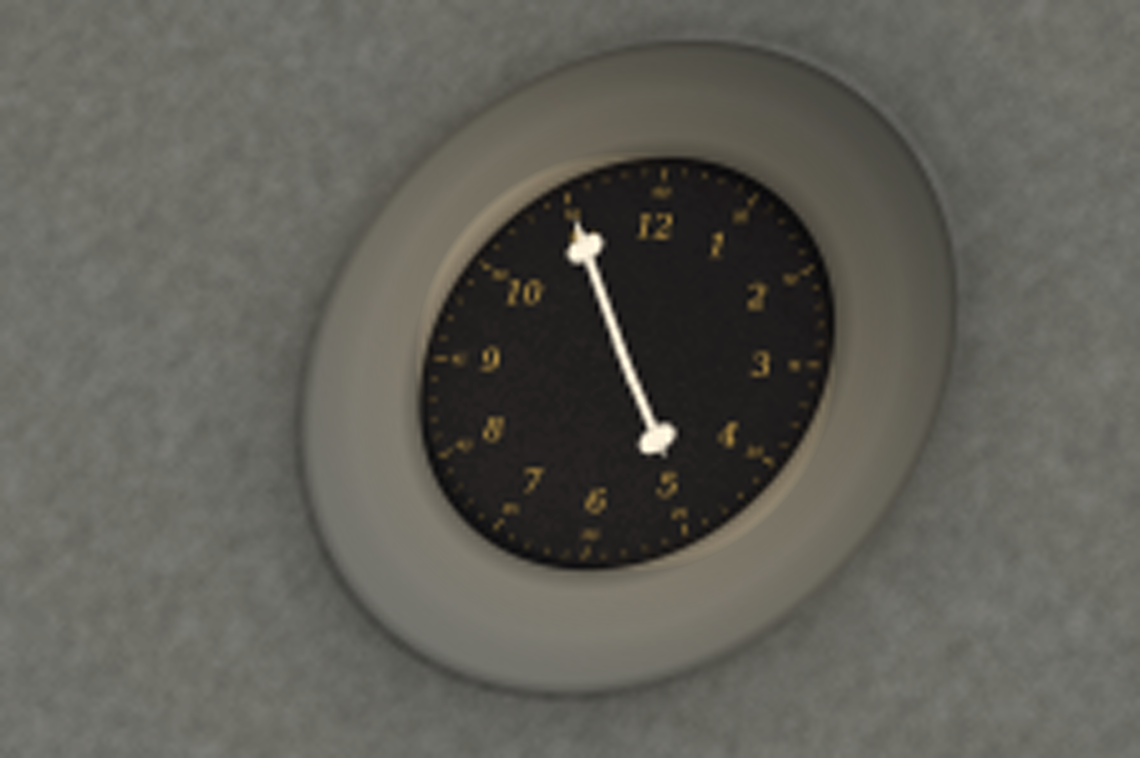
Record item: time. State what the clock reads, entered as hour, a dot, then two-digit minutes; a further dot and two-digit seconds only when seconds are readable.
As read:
4.55
